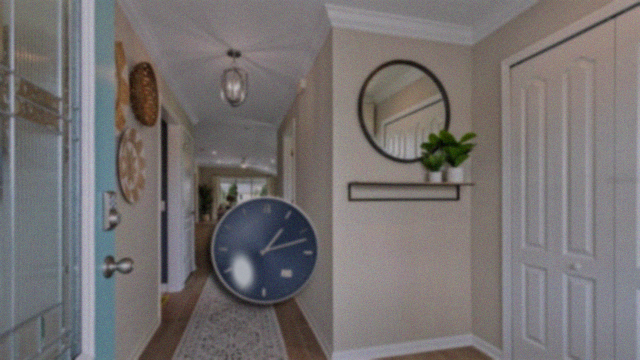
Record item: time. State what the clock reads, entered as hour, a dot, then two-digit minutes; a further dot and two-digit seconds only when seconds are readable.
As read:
1.12
